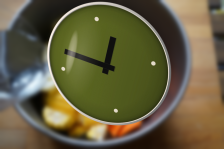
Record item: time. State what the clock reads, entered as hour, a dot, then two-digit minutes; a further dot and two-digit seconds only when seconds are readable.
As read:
12.49
